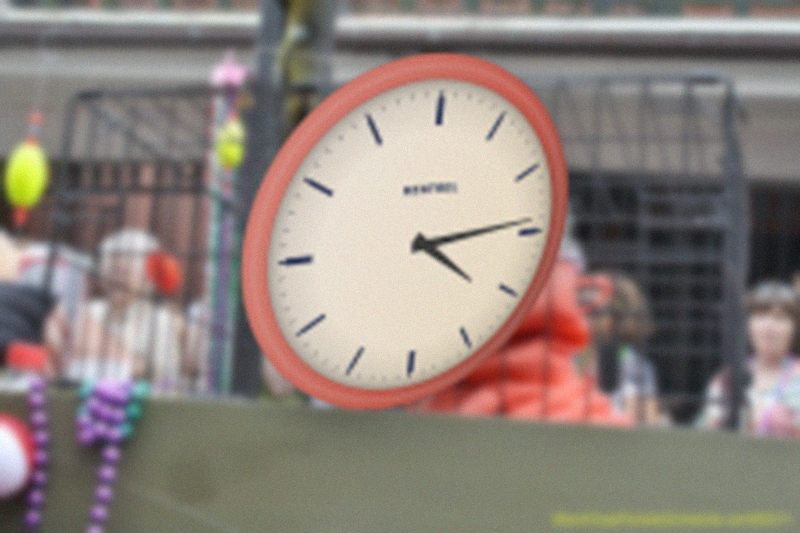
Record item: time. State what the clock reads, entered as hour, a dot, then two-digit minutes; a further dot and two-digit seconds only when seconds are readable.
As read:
4.14
